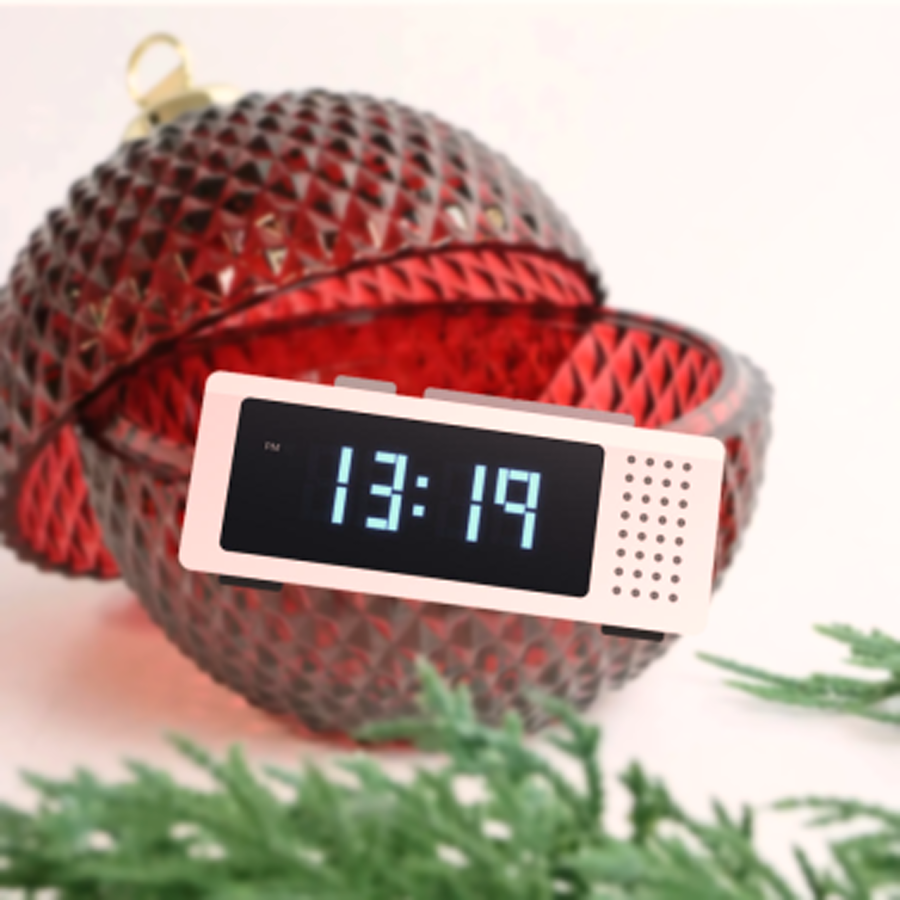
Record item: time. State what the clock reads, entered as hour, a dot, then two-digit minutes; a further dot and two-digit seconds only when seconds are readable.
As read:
13.19
